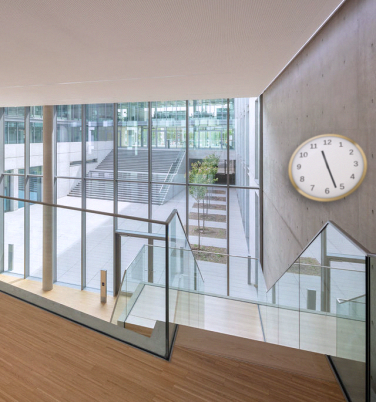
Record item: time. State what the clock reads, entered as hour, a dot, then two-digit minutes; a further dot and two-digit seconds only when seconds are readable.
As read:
11.27
